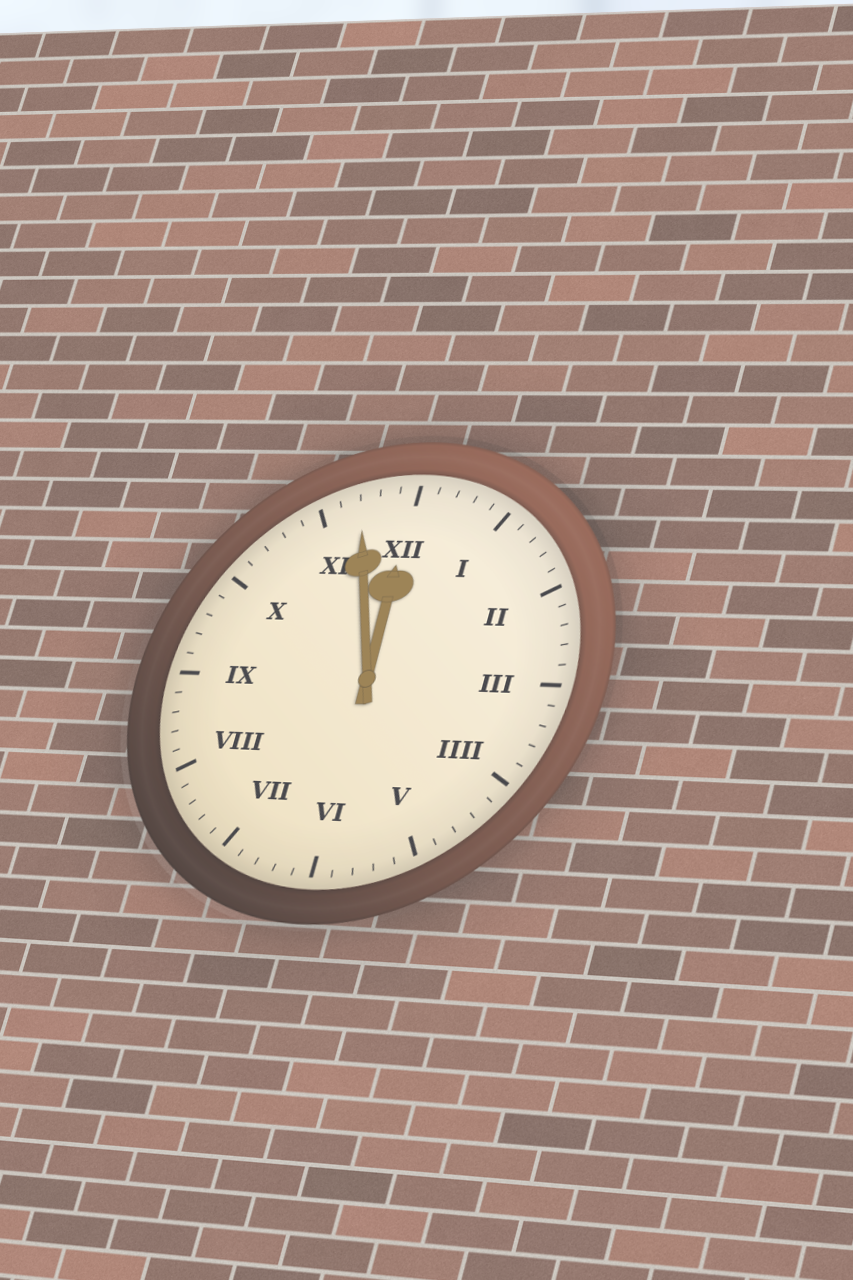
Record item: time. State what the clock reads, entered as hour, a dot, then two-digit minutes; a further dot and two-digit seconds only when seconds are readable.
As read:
11.57
